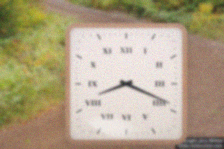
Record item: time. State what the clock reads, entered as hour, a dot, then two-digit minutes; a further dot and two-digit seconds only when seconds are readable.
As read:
8.19
